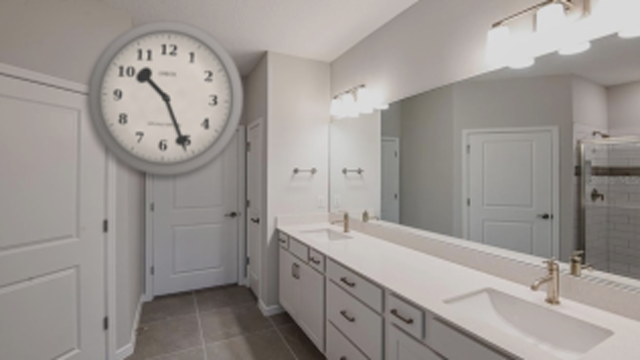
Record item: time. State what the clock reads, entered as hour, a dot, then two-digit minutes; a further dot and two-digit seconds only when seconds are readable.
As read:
10.26
